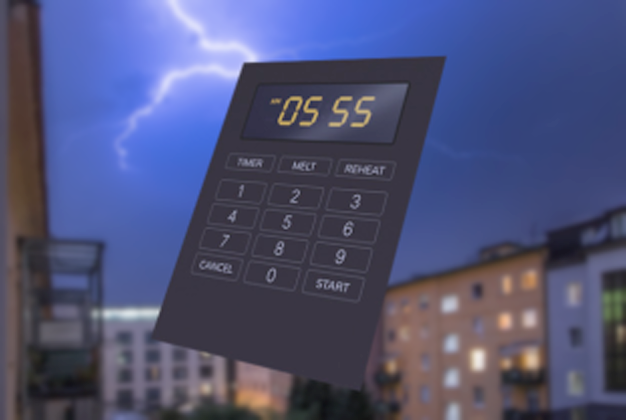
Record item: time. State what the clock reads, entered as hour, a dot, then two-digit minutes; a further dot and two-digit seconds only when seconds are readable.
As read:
5.55
